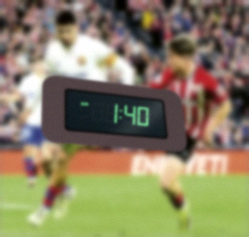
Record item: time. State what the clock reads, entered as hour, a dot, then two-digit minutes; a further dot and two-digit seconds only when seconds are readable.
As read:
1.40
